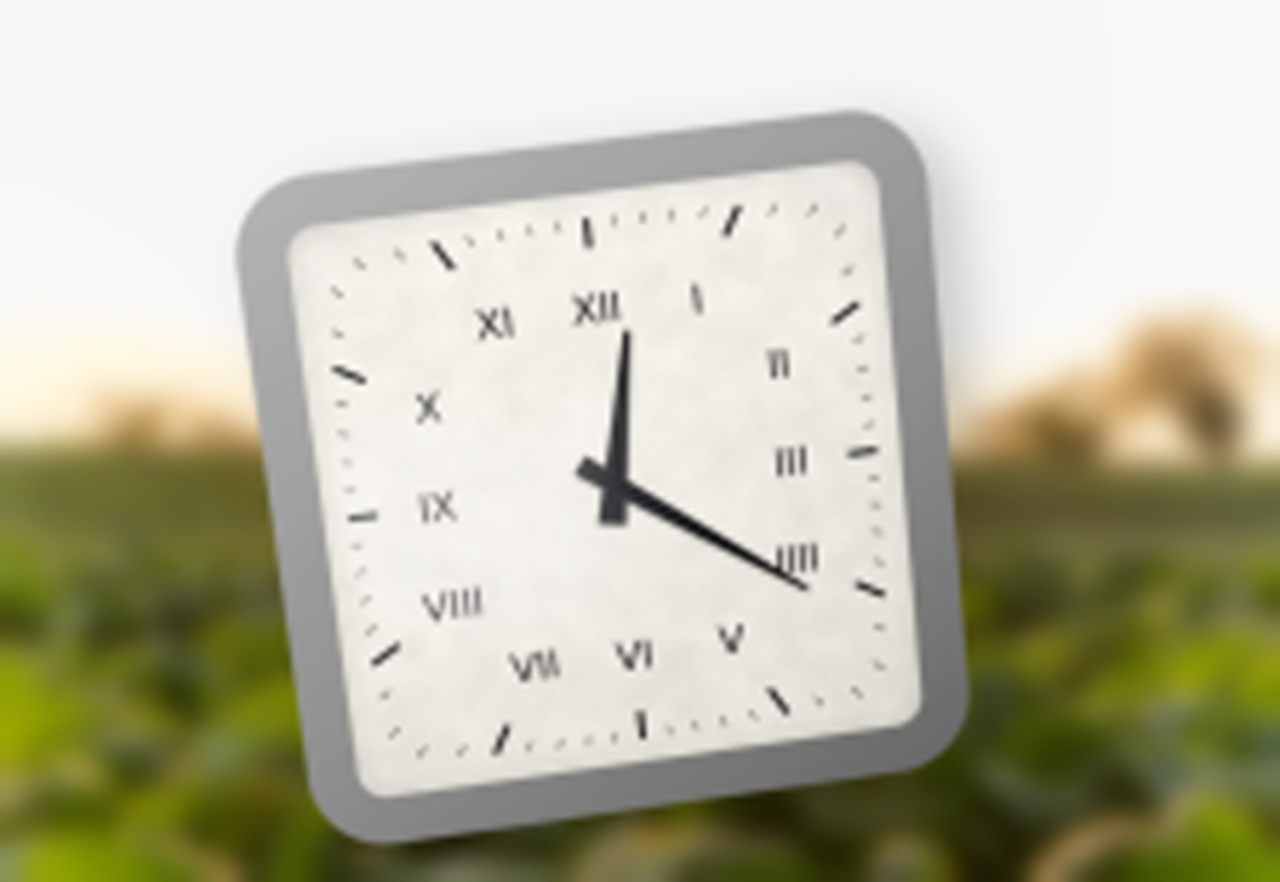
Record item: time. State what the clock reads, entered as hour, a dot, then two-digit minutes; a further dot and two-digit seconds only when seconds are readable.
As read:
12.21
